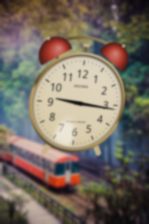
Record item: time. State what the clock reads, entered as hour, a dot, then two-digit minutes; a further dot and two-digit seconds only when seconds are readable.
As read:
9.16
